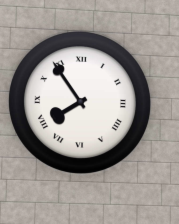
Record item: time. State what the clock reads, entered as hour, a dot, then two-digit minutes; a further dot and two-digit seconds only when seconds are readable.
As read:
7.54
